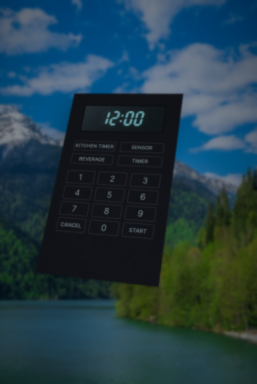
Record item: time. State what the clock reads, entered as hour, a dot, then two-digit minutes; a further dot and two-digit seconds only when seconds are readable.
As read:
12.00
